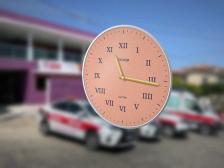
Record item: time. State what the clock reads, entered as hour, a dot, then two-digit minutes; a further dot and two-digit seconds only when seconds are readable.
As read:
11.16
